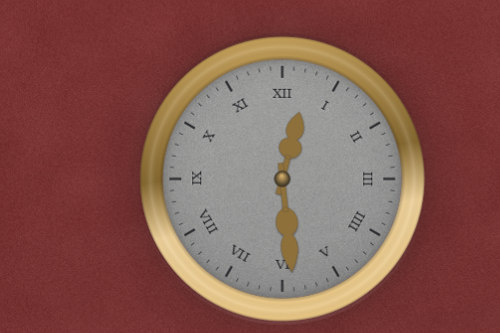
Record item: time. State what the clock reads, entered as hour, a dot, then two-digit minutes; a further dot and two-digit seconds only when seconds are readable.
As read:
12.29
